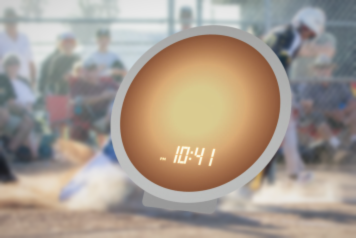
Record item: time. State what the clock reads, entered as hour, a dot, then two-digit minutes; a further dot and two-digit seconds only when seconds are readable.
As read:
10.41
